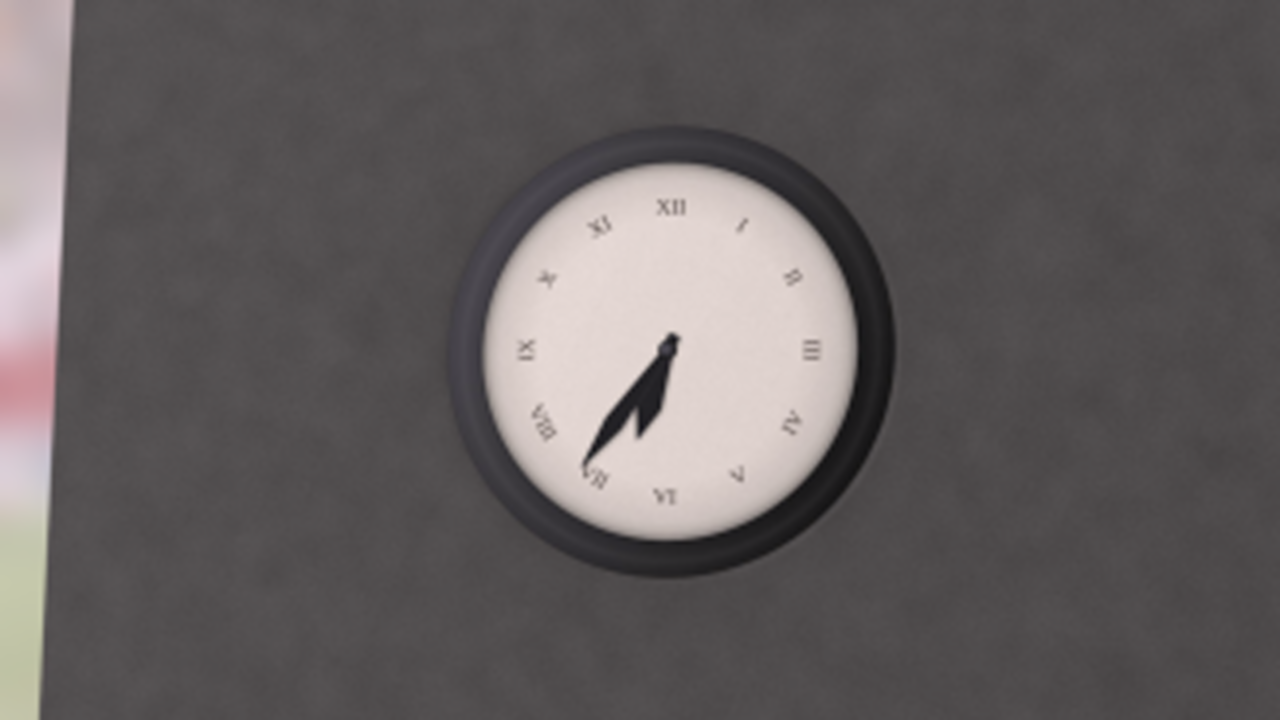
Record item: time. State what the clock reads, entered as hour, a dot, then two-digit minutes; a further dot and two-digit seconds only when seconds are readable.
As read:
6.36
